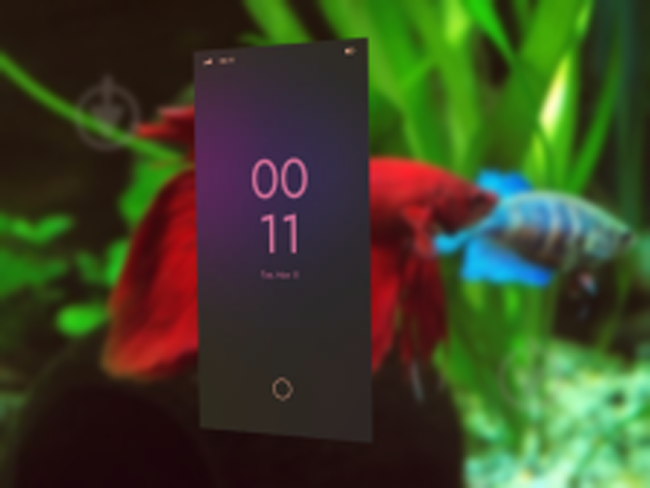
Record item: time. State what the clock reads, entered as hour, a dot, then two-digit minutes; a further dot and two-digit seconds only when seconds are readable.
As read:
0.11
